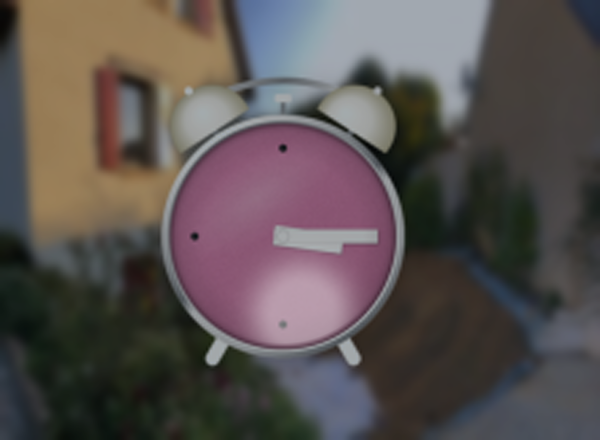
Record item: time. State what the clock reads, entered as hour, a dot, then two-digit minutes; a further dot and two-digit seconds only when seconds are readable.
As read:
3.15
